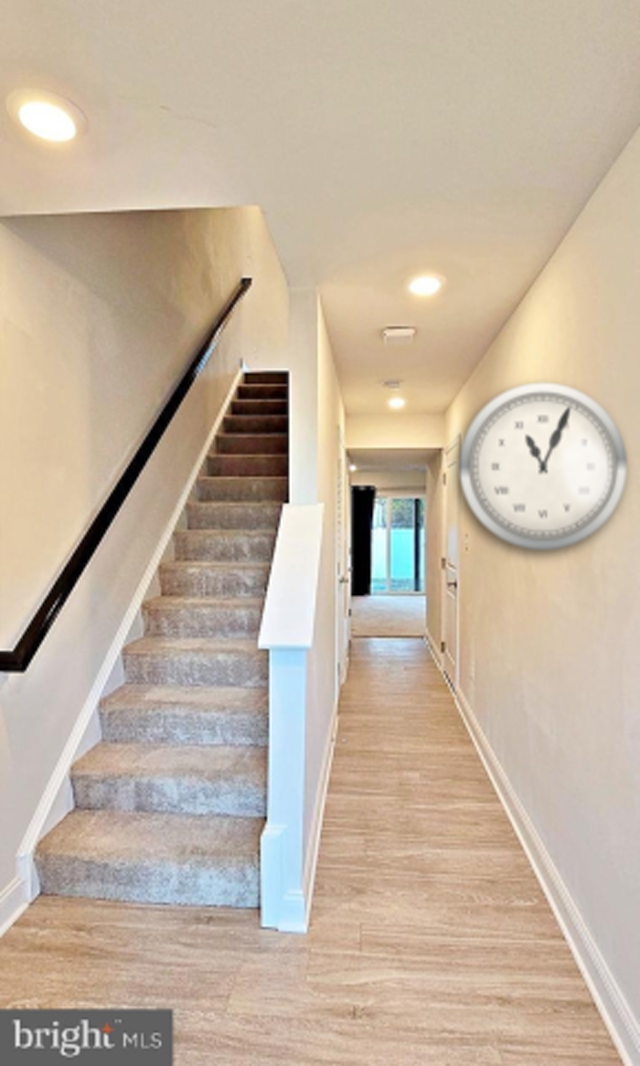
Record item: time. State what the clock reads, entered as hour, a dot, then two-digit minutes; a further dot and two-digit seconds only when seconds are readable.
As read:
11.04
